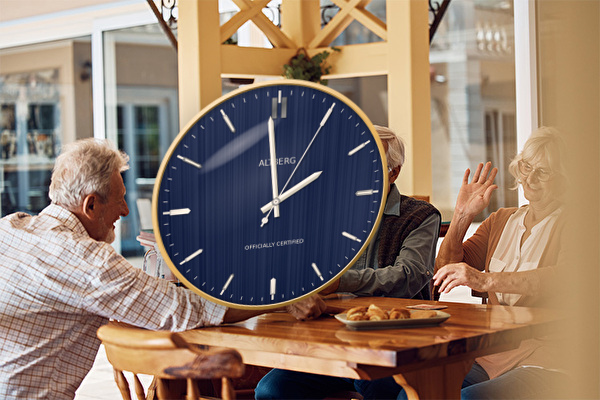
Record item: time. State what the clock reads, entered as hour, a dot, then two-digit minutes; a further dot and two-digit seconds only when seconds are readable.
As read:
1.59.05
